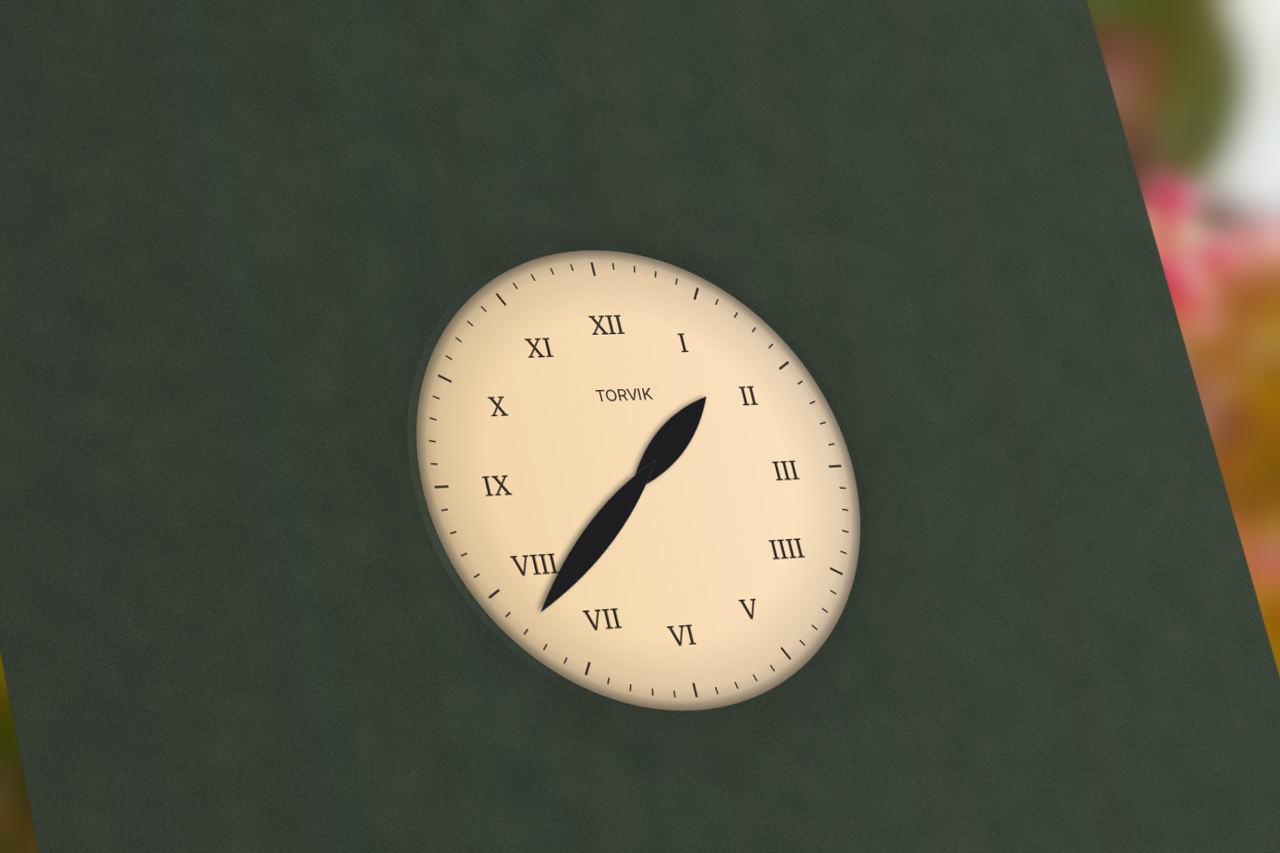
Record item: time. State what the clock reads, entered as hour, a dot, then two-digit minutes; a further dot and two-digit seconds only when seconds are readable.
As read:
1.38
